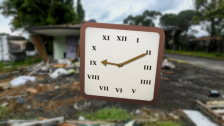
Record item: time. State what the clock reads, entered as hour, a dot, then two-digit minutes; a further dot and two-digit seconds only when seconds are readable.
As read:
9.10
